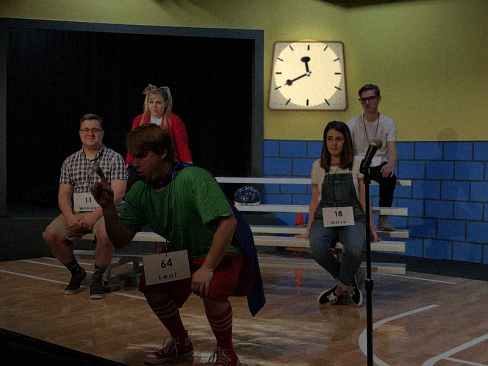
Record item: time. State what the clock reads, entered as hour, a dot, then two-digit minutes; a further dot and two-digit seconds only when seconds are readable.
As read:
11.40
